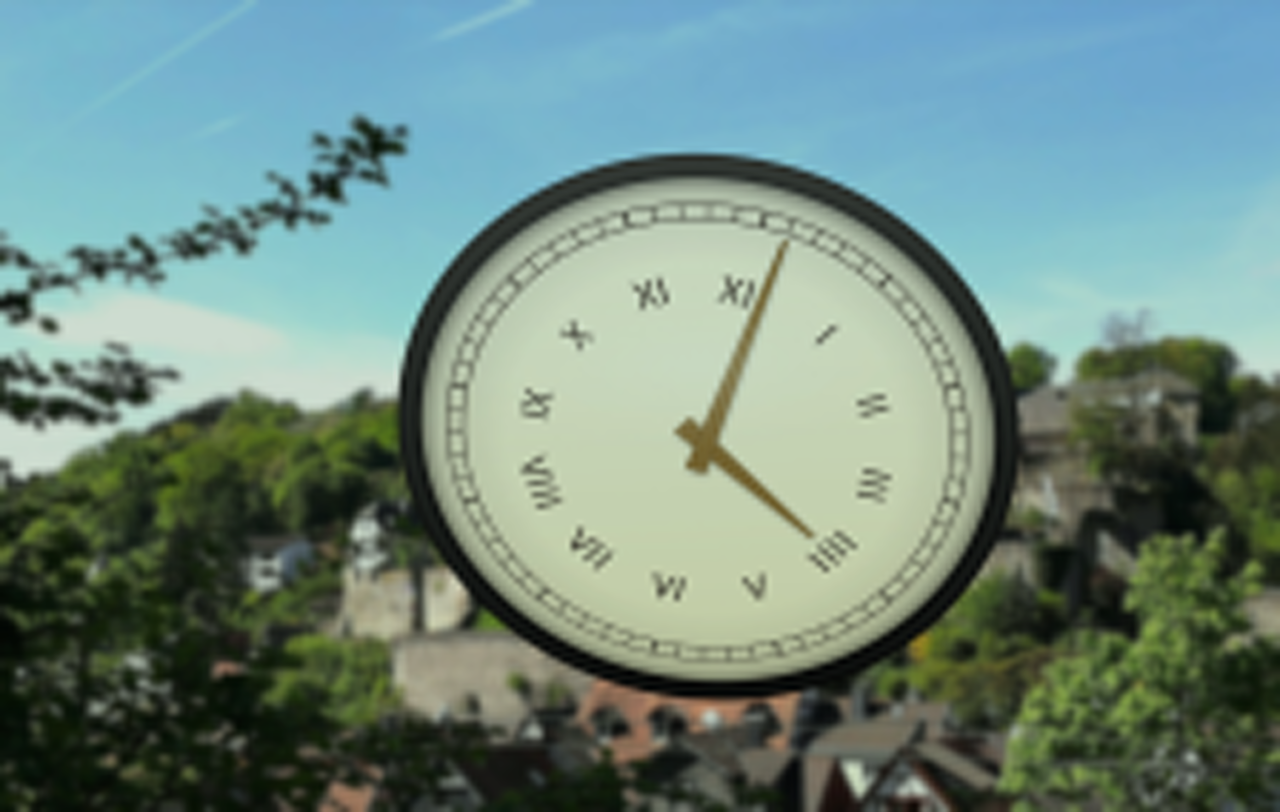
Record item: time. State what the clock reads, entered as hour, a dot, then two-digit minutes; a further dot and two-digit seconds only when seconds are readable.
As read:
4.01
